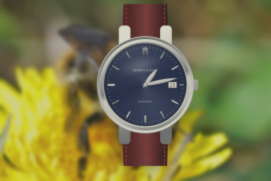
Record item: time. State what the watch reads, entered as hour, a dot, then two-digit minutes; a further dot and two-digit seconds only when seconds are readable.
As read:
1.13
